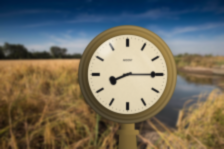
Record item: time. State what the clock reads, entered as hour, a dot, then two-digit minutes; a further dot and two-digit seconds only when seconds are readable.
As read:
8.15
